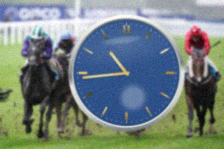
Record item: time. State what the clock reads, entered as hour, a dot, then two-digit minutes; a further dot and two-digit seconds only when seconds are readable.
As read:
10.44
